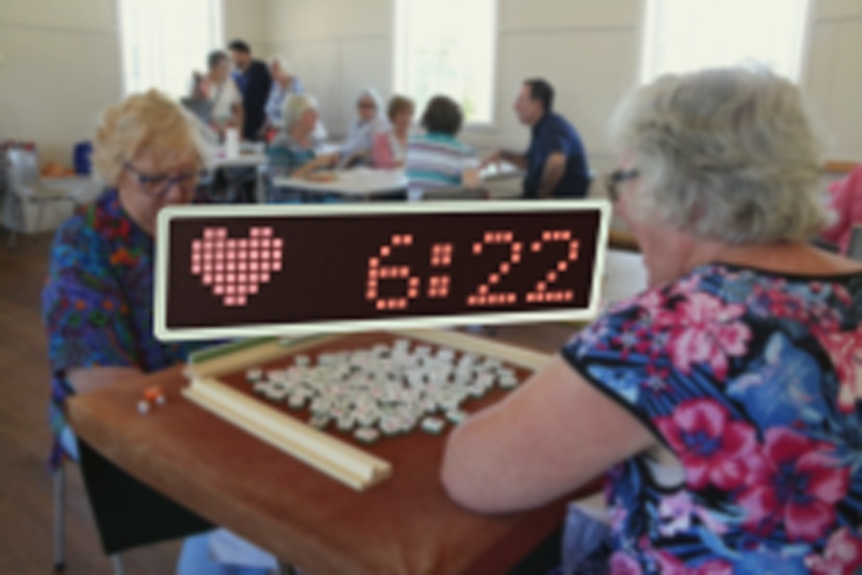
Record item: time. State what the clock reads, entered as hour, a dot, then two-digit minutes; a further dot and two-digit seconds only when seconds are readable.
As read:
6.22
